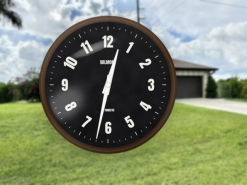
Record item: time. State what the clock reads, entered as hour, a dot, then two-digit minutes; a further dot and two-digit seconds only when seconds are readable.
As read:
12.32
